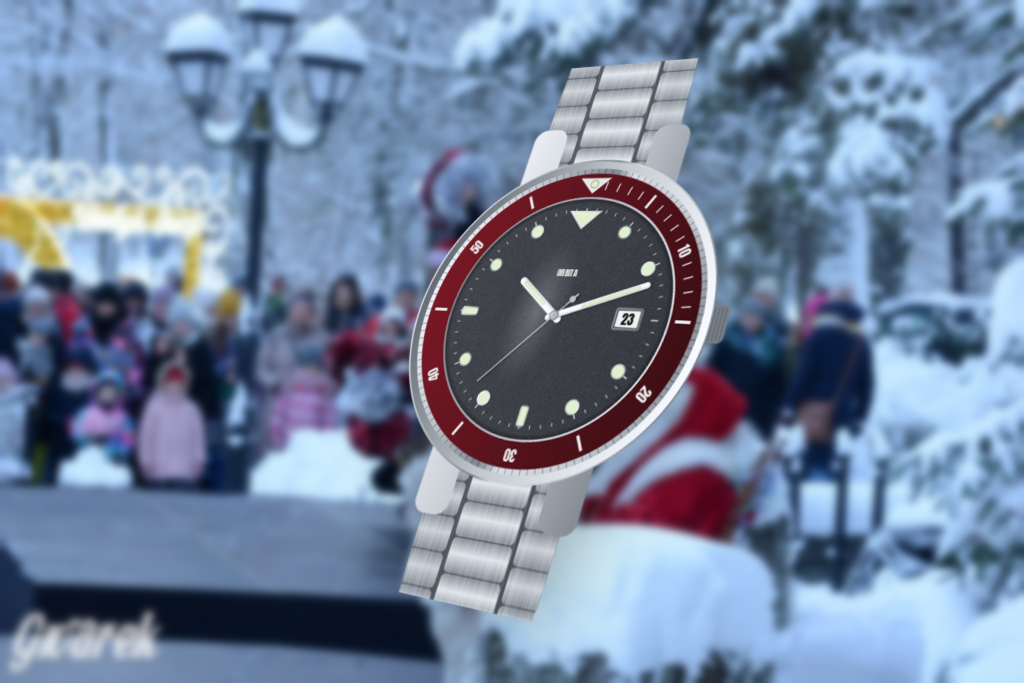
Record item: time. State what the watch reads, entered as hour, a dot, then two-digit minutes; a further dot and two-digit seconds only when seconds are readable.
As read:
10.11.37
